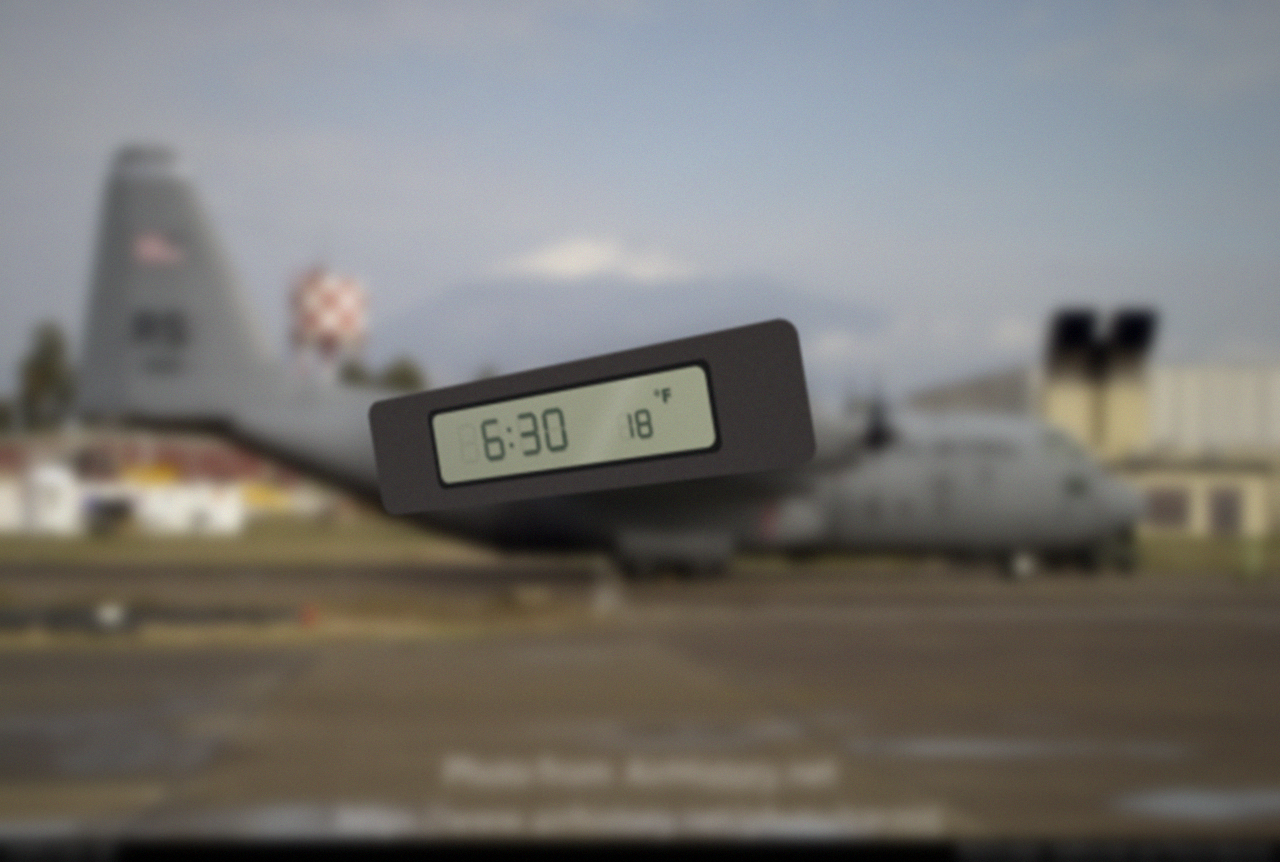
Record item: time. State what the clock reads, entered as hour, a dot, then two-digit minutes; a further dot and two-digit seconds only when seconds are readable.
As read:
6.30
